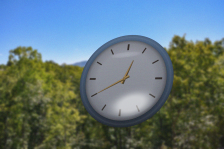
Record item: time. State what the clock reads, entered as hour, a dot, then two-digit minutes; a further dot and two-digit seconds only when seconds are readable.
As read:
12.40
